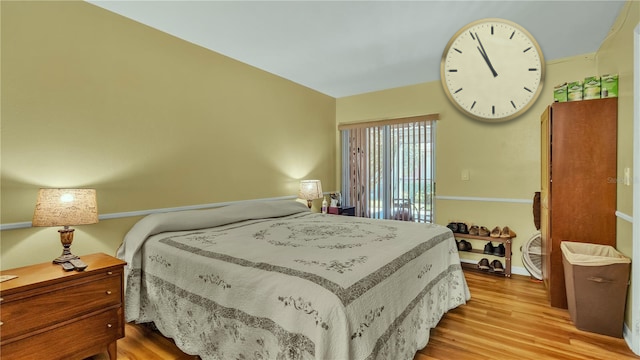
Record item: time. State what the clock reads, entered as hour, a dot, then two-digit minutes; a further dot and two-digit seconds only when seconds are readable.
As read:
10.56
